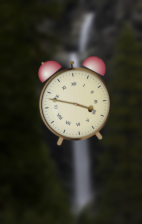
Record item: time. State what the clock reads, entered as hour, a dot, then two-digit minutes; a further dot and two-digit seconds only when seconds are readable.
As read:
3.48
